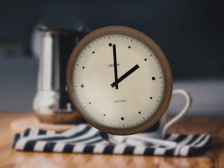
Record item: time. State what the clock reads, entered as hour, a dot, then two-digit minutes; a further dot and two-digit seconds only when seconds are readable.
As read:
2.01
